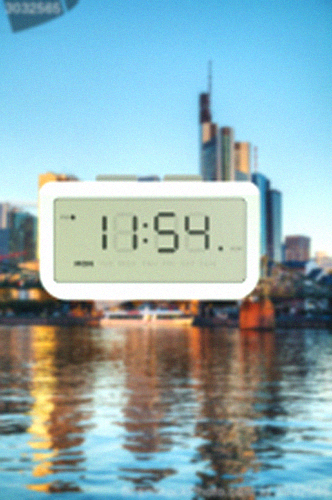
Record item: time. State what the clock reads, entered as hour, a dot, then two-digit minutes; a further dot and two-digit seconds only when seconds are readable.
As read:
11.54
